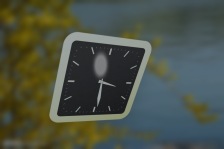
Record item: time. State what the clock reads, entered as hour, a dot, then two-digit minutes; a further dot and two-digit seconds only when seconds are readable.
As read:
3.29
